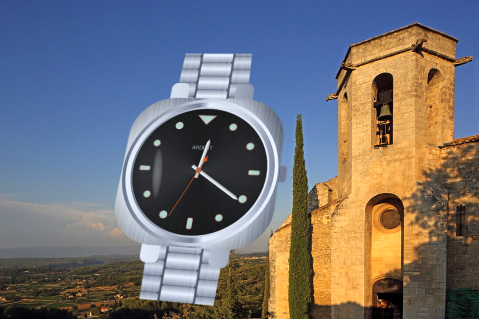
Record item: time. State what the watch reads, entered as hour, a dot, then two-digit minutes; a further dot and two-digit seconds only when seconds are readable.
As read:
12.20.34
